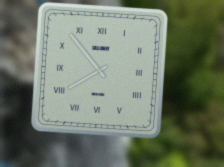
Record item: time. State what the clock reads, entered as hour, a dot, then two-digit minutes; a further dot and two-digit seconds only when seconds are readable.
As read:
7.53
